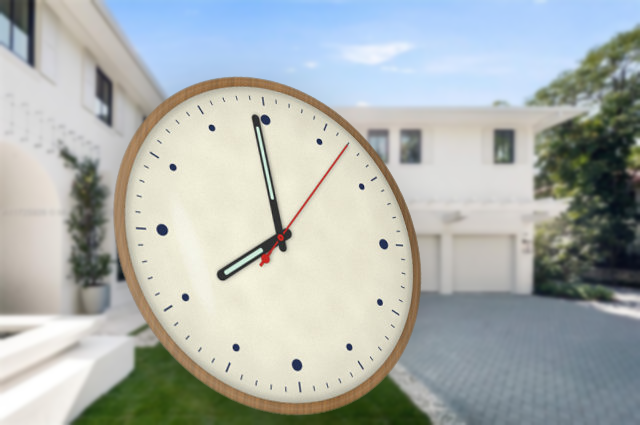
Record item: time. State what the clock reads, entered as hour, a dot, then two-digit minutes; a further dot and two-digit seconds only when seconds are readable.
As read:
7.59.07
